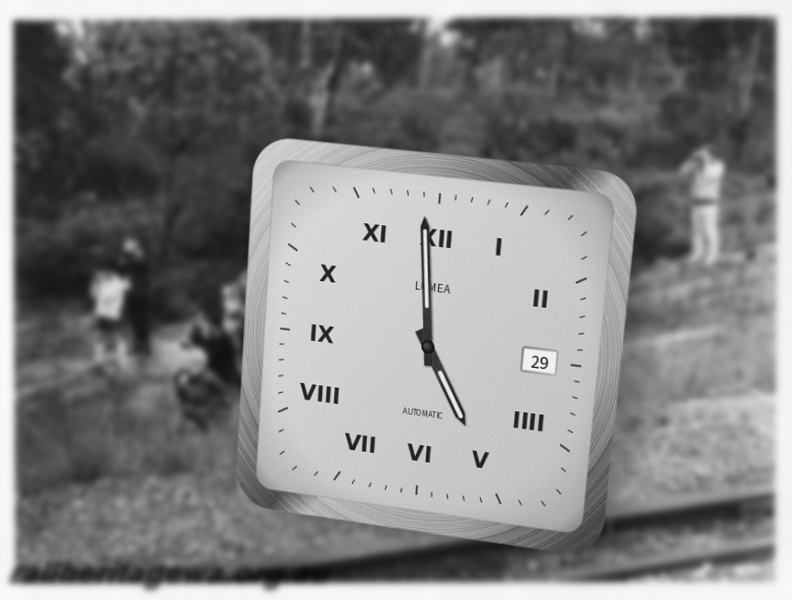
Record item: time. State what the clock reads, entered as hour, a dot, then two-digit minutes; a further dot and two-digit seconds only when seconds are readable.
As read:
4.59
